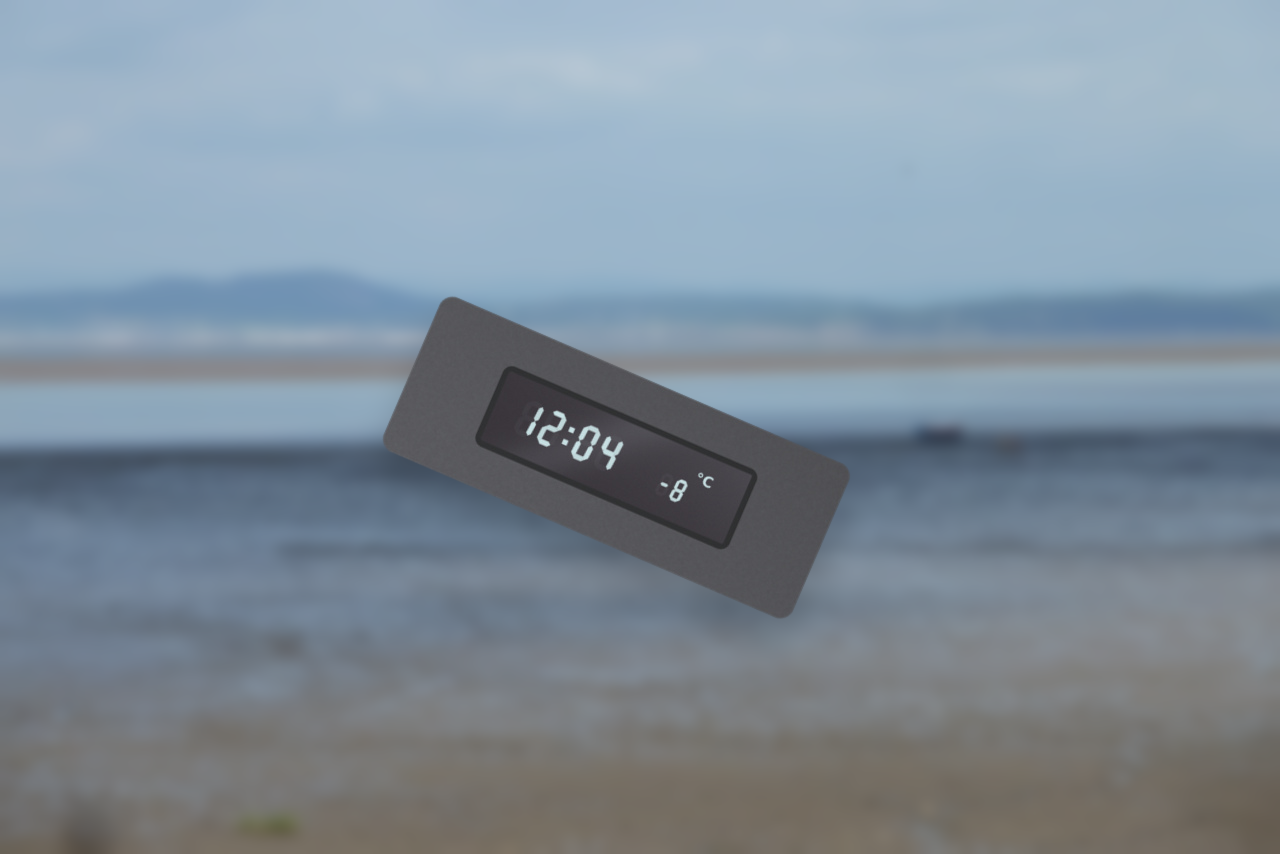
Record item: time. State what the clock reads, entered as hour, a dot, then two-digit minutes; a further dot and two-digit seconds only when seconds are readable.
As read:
12.04
